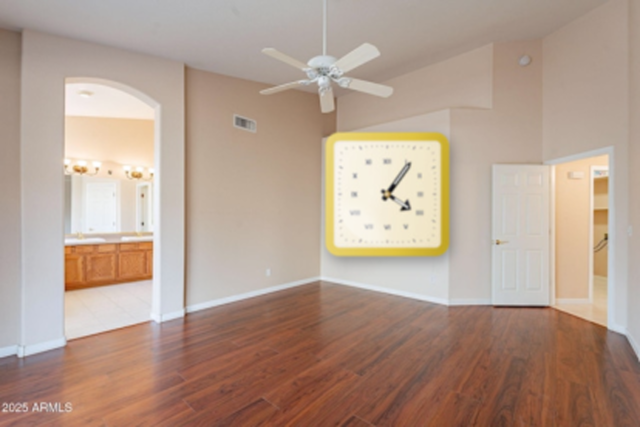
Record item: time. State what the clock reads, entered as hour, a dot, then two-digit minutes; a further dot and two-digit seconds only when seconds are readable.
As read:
4.06
